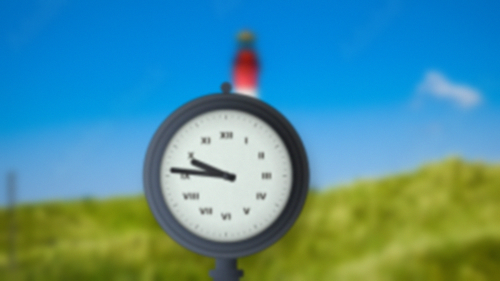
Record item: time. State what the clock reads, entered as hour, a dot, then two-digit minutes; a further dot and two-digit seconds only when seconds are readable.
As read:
9.46
